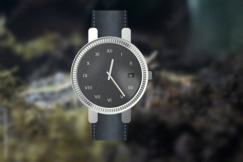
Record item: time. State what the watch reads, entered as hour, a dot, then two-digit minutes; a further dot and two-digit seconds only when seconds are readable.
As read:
12.24
